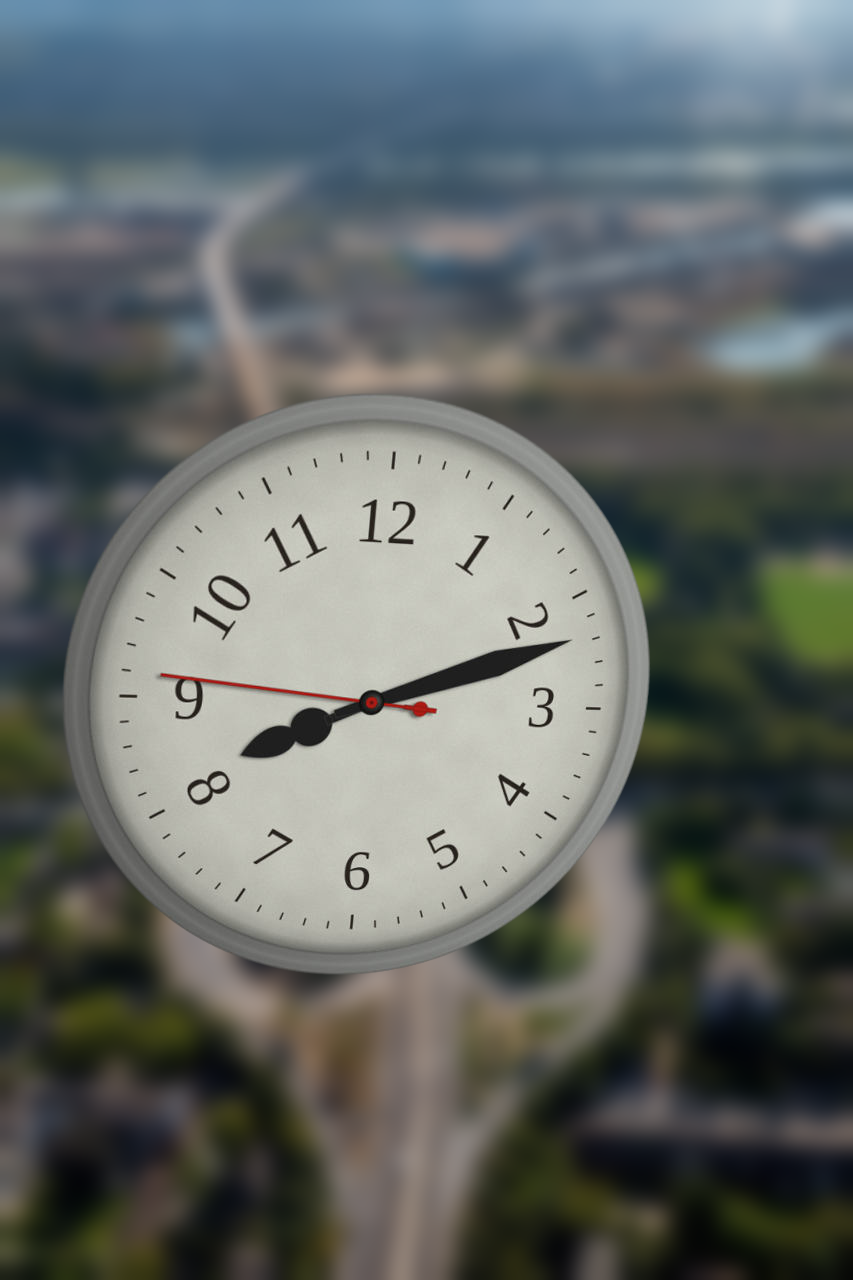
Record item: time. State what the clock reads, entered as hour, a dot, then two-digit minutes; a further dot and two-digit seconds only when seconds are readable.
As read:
8.11.46
